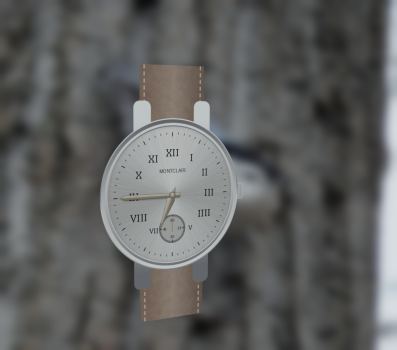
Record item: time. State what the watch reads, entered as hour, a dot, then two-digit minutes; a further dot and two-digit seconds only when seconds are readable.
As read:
6.45
